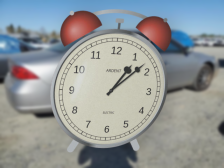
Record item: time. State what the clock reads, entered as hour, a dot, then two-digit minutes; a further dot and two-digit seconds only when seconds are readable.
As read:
1.08
